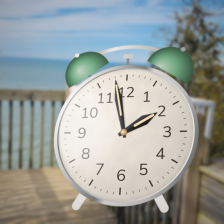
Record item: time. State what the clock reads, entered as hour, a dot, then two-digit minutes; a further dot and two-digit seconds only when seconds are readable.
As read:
1.58
